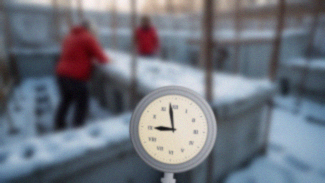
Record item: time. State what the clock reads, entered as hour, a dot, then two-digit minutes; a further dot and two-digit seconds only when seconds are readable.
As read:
8.58
